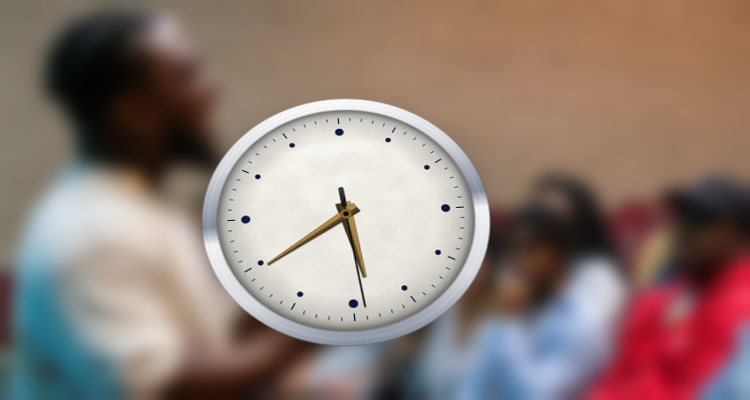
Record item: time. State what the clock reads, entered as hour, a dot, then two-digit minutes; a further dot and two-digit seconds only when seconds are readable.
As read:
5.39.29
